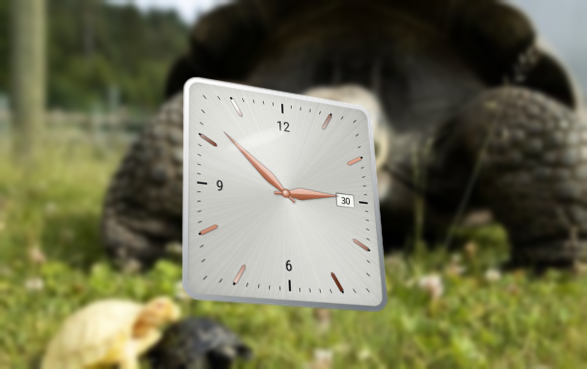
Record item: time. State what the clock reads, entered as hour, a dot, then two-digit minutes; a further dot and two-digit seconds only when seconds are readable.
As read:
2.52
